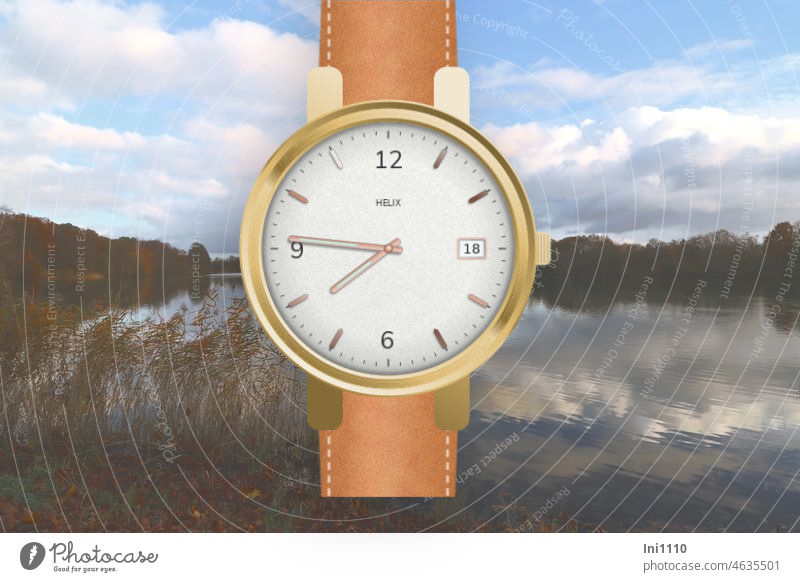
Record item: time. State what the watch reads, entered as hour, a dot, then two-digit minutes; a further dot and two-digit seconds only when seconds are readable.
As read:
7.46
